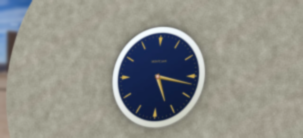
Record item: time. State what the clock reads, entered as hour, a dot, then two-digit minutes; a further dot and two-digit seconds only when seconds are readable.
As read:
5.17
